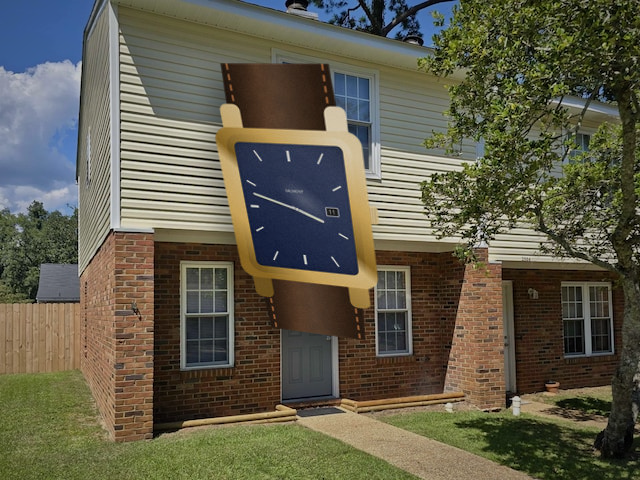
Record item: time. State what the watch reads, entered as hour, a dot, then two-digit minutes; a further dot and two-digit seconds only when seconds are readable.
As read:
3.48
